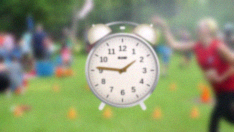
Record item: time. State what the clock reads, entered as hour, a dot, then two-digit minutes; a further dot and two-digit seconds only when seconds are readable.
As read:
1.46
